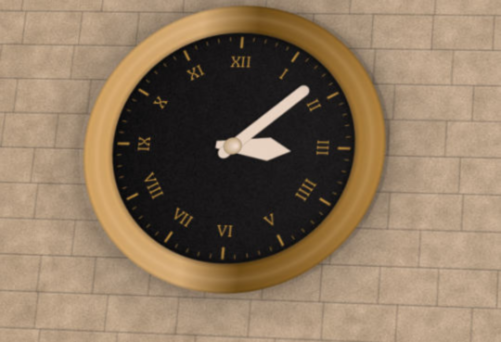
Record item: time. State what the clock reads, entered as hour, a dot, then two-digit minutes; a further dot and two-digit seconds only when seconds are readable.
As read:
3.08
